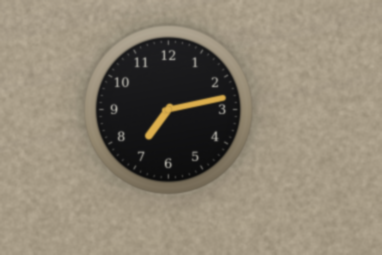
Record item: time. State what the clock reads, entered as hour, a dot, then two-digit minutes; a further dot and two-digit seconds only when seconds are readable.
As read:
7.13
